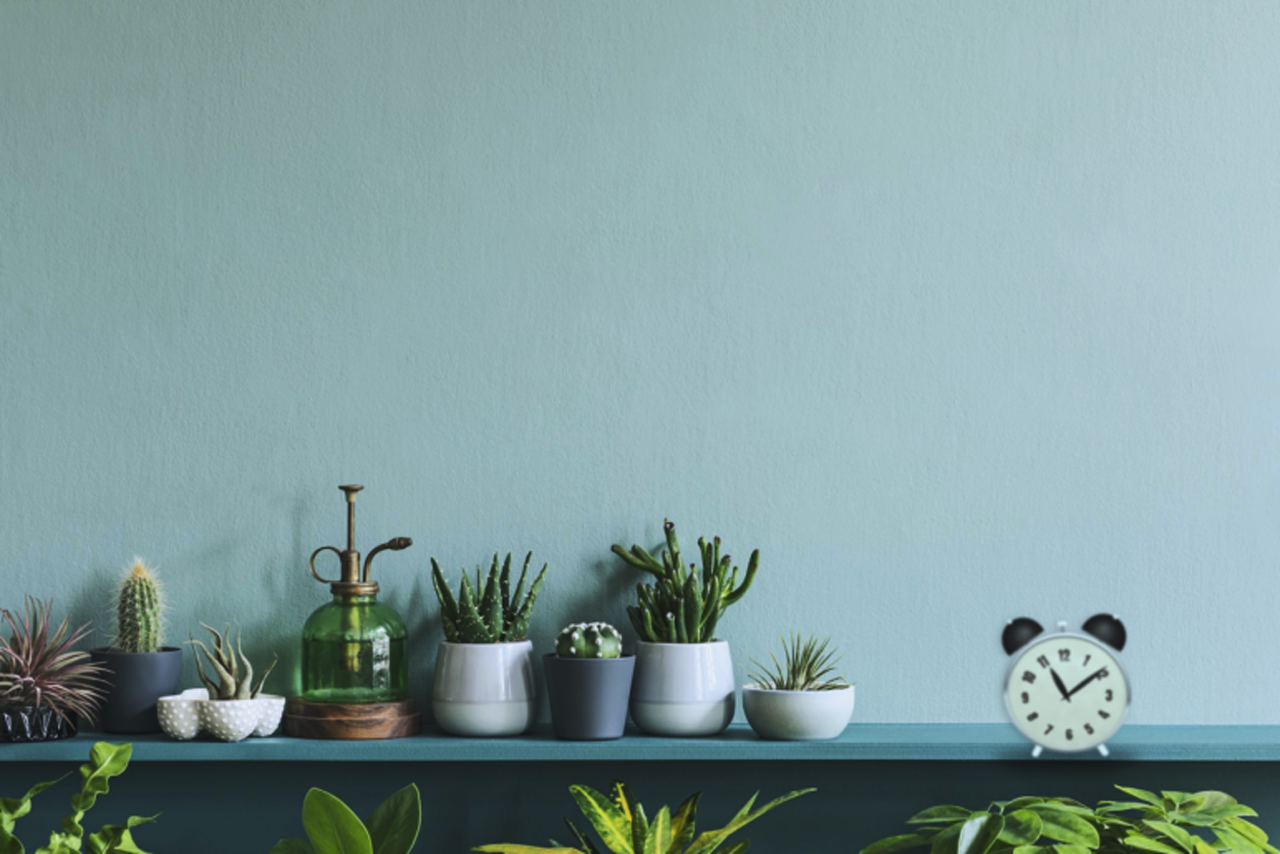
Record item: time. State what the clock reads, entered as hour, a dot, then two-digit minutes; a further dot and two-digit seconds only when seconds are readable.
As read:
11.09
